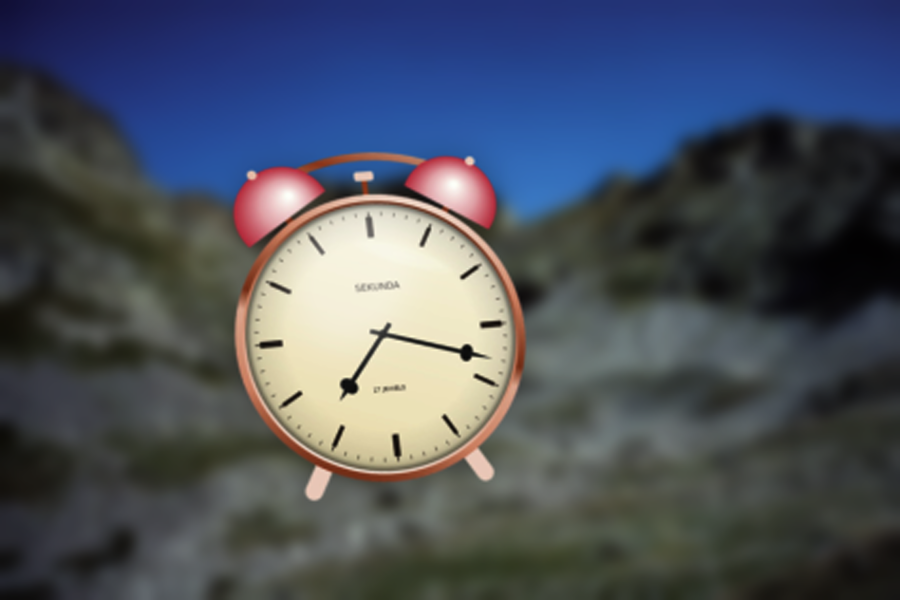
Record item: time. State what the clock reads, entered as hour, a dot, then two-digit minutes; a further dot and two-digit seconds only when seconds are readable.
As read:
7.18
